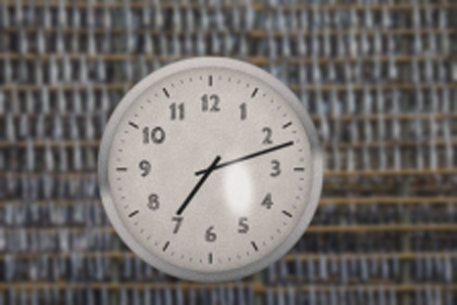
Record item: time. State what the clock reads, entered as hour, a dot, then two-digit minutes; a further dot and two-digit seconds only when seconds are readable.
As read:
7.12
